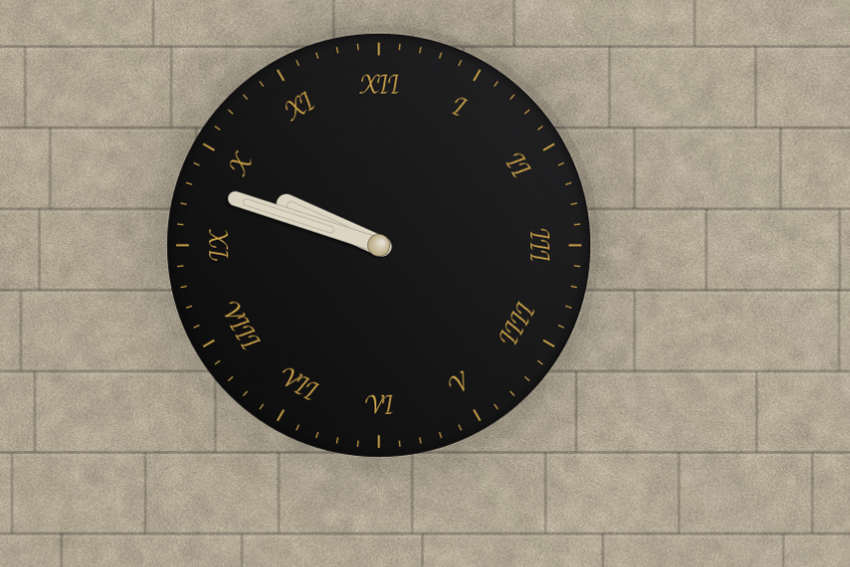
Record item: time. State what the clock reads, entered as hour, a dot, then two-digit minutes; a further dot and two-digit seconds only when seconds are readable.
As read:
9.48
